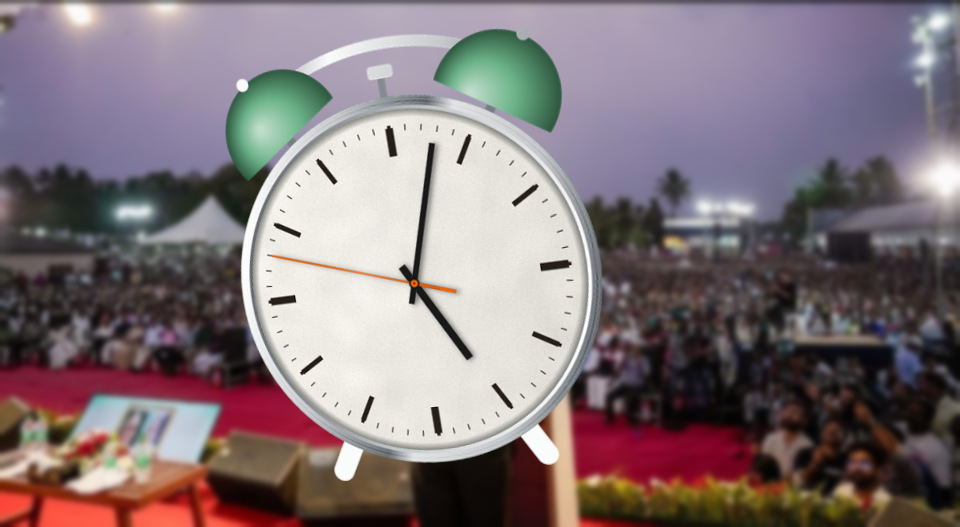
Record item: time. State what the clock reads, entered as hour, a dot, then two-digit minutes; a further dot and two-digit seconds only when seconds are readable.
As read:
5.02.48
